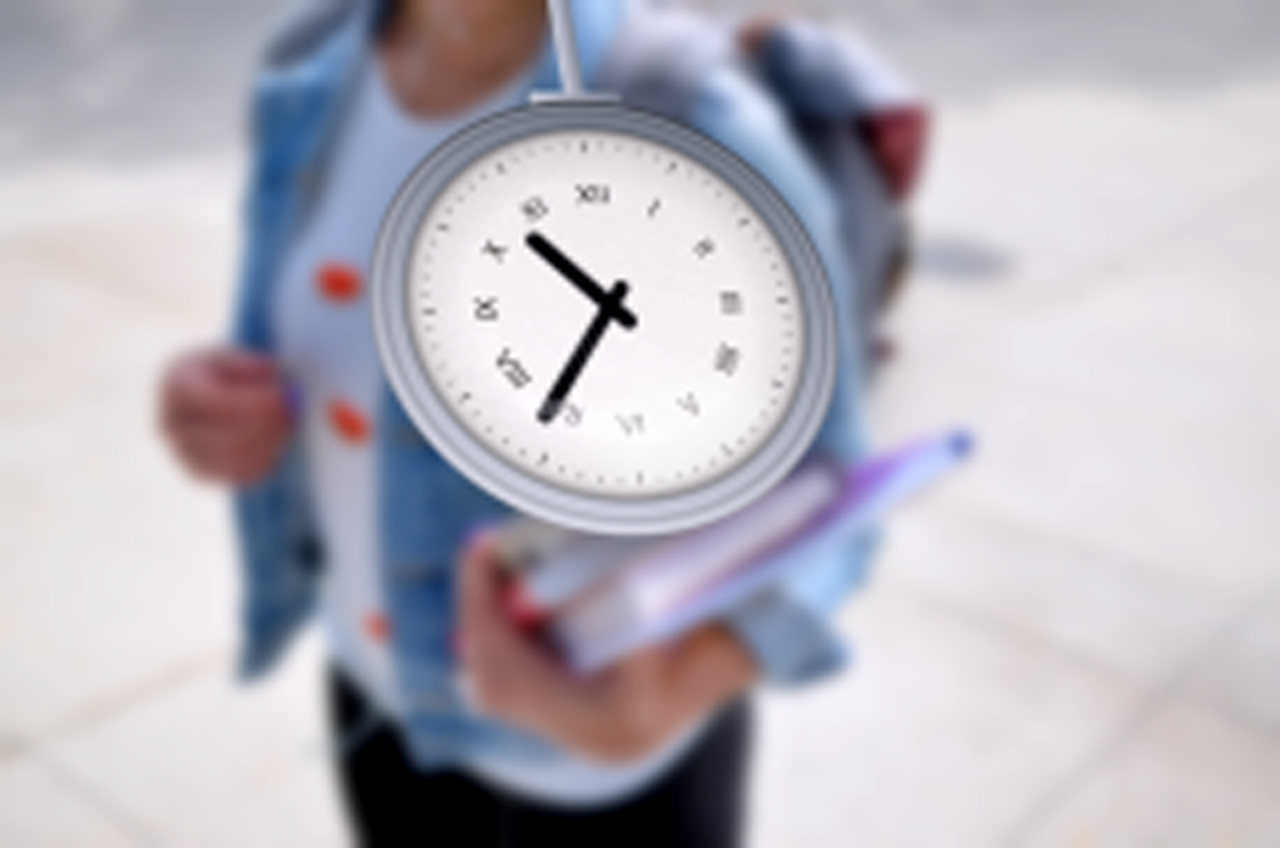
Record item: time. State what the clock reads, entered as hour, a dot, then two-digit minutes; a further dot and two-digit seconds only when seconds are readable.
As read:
10.36
